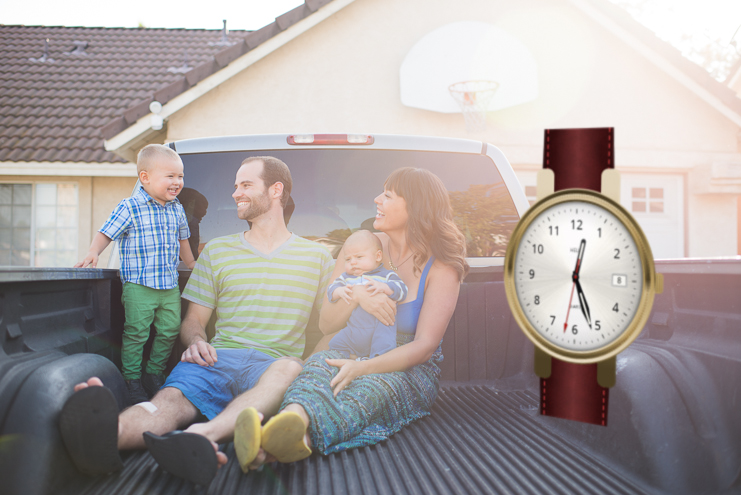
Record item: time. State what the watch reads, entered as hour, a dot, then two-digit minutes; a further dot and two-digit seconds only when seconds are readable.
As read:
12.26.32
